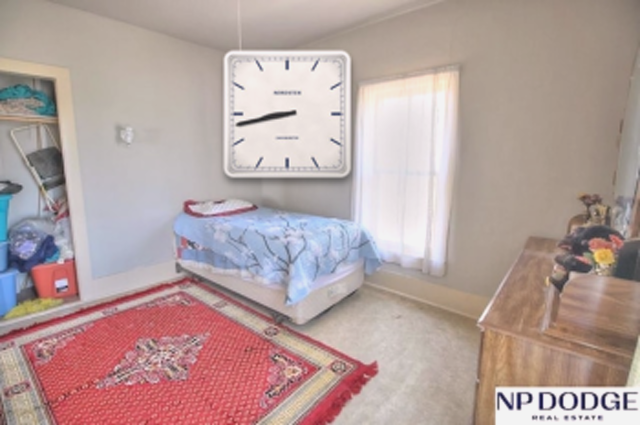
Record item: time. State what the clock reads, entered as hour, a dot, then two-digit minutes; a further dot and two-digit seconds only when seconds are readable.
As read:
8.43
